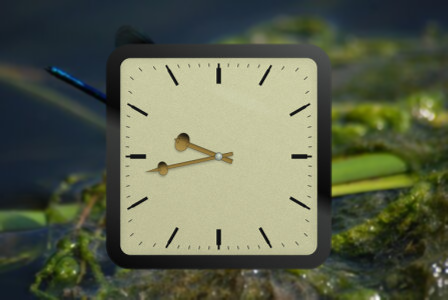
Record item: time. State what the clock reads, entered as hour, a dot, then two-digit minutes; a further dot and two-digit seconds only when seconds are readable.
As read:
9.43
